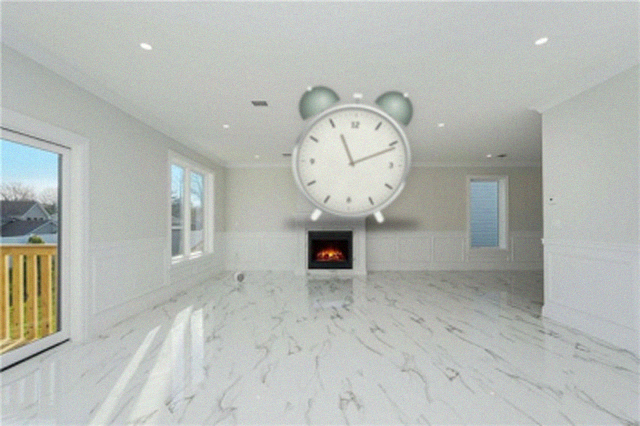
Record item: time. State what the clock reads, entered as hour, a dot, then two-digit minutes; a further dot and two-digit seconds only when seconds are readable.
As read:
11.11
